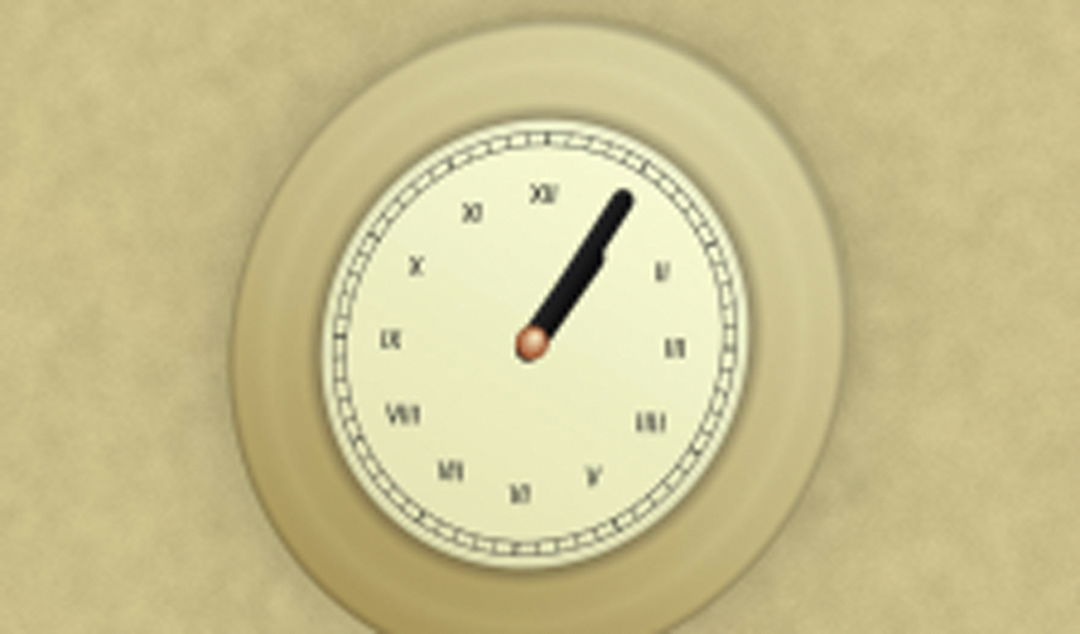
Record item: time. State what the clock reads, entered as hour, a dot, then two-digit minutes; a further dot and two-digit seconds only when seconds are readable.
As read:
1.05
